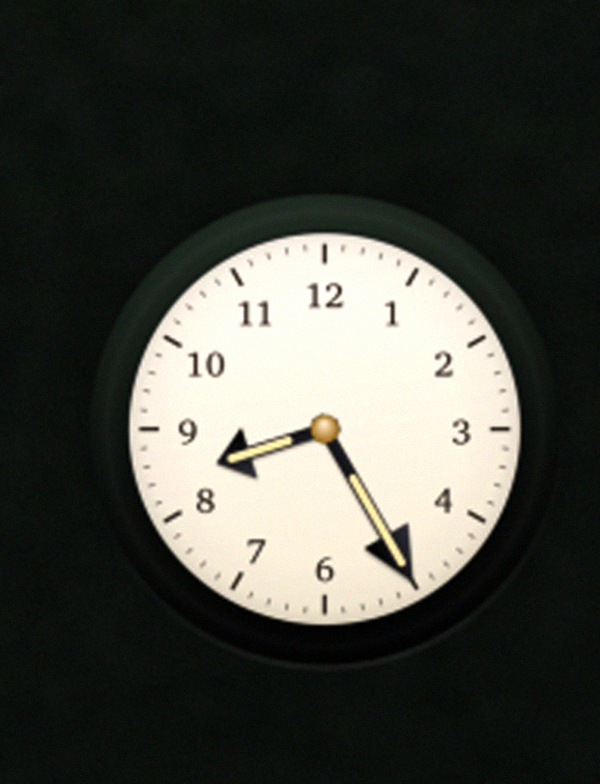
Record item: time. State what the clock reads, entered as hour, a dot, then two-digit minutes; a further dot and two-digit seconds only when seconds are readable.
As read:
8.25
